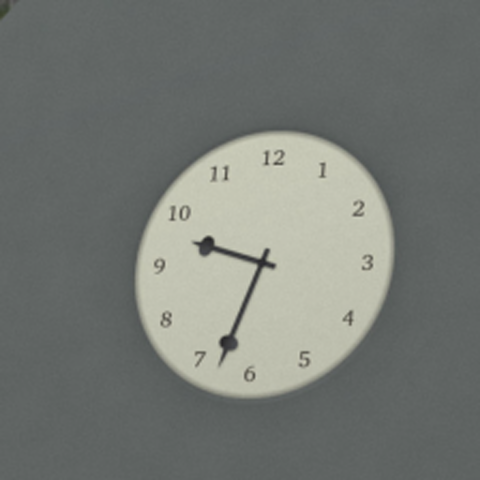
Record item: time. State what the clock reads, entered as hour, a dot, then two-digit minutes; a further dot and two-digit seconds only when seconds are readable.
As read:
9.33
